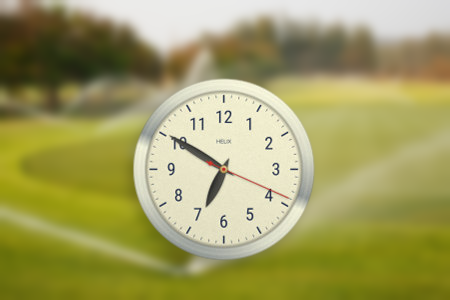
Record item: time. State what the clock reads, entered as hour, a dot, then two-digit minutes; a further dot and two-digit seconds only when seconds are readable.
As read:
6.50.19
